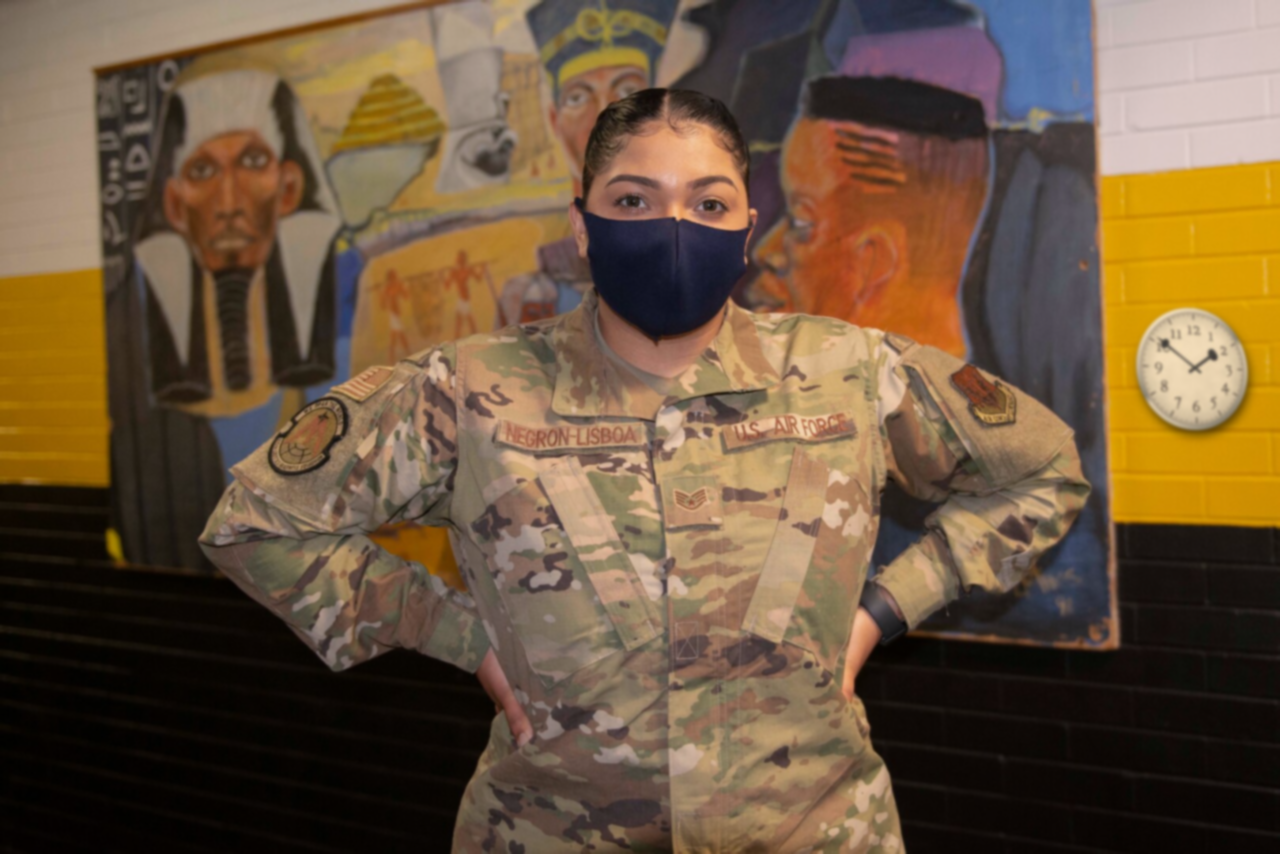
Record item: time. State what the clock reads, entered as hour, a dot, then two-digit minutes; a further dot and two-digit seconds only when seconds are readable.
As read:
1.51
